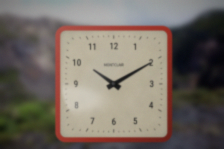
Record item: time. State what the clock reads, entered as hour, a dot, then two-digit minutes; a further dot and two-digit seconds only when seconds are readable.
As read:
10.10
